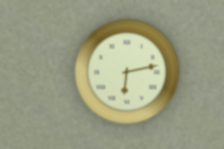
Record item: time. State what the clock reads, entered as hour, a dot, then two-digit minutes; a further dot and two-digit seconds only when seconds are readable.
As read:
6.13
